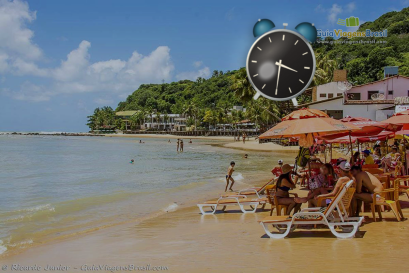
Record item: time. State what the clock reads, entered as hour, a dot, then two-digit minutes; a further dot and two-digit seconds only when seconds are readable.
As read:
3.30
